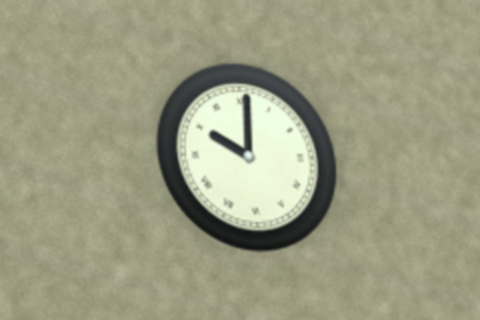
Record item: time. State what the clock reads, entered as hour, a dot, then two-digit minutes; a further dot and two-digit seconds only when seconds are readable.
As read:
10.01
